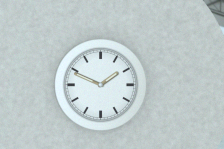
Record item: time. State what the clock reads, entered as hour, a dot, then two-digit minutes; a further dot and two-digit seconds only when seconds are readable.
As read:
1.49
